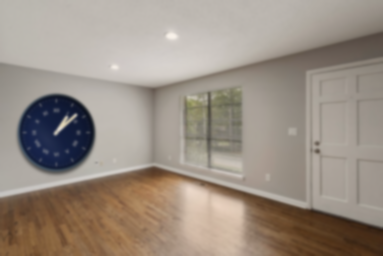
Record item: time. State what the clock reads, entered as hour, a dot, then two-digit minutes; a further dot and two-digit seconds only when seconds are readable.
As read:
1.08
